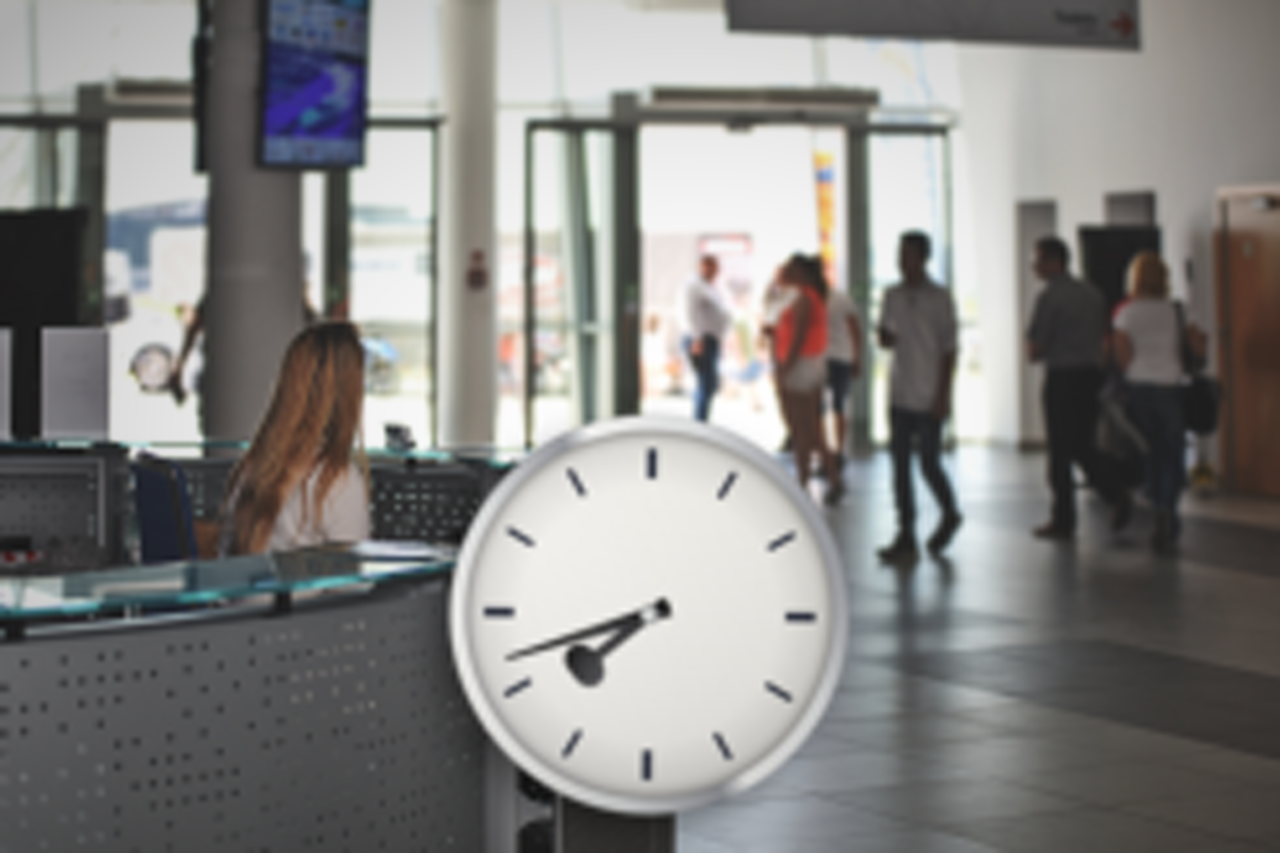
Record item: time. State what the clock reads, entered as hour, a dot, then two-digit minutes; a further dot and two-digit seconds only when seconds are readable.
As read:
7.42
